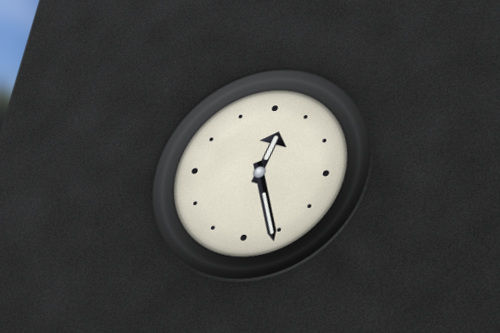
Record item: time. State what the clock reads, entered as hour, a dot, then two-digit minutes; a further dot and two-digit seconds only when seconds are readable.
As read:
12.26
